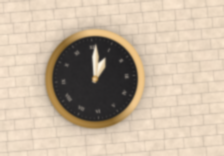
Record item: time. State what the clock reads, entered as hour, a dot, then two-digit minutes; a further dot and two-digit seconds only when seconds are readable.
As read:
1.01
